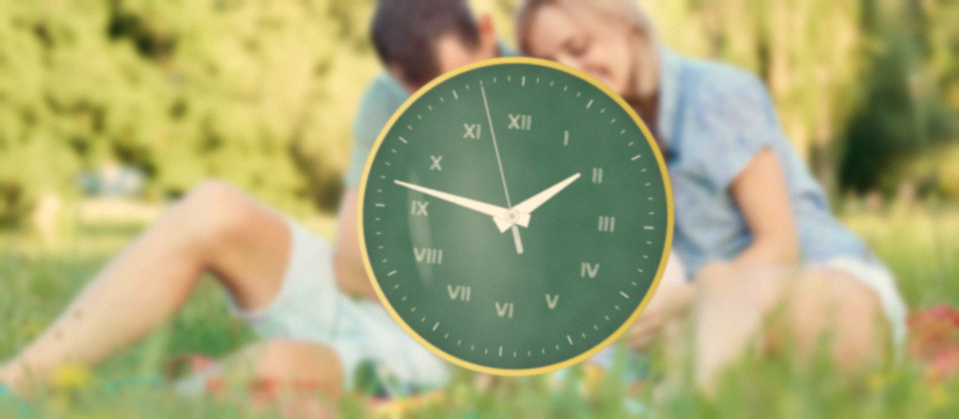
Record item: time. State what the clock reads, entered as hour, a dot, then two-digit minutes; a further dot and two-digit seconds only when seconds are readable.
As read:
1.46.57
